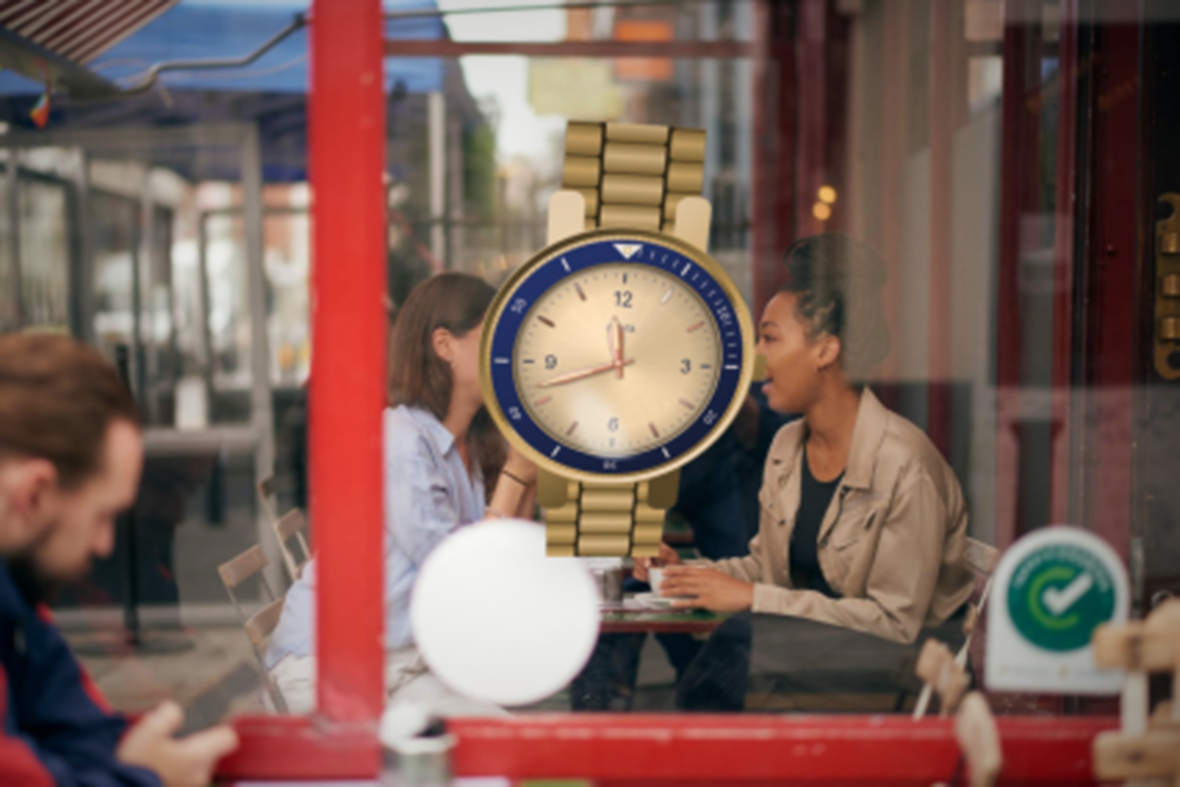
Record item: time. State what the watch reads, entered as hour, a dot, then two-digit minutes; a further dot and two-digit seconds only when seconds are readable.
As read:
11.42
